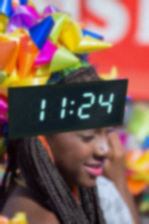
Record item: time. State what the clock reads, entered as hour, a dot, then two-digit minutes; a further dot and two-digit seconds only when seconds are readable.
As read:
11.24
